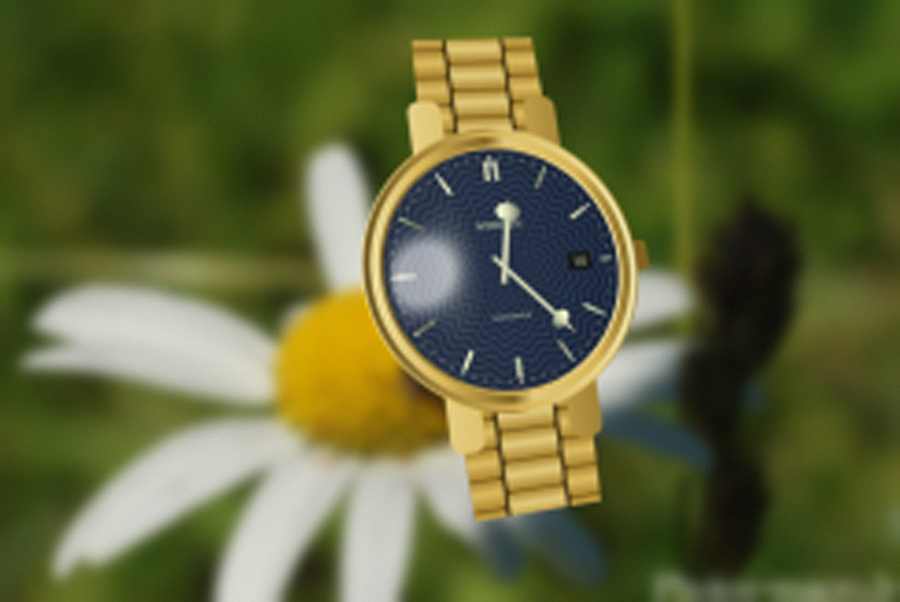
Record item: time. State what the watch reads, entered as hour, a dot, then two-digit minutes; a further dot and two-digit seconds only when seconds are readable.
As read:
12.23
